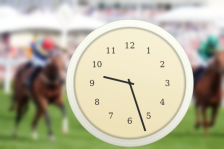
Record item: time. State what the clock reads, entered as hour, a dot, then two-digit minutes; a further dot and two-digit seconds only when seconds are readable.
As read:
9.27
